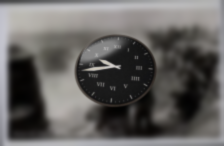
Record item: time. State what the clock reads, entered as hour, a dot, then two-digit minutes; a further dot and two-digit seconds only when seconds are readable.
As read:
9.43
